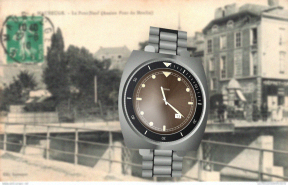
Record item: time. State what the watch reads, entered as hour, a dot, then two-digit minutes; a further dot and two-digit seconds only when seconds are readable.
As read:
11.21
